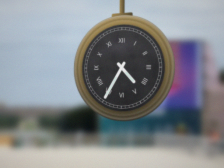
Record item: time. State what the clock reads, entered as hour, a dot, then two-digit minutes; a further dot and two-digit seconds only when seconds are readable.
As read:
4.35
